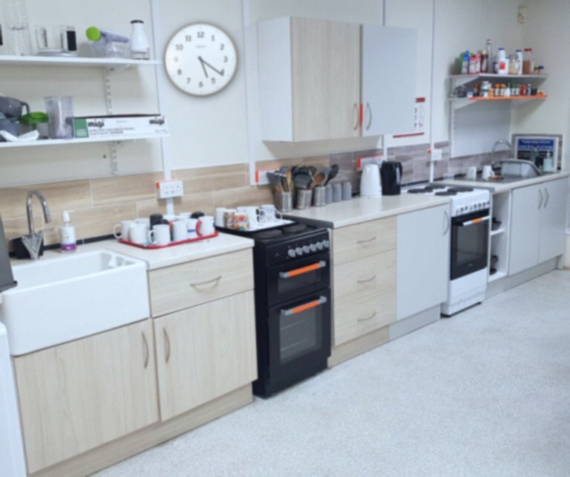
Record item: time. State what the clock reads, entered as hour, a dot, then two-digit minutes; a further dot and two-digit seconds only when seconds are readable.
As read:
5.21
